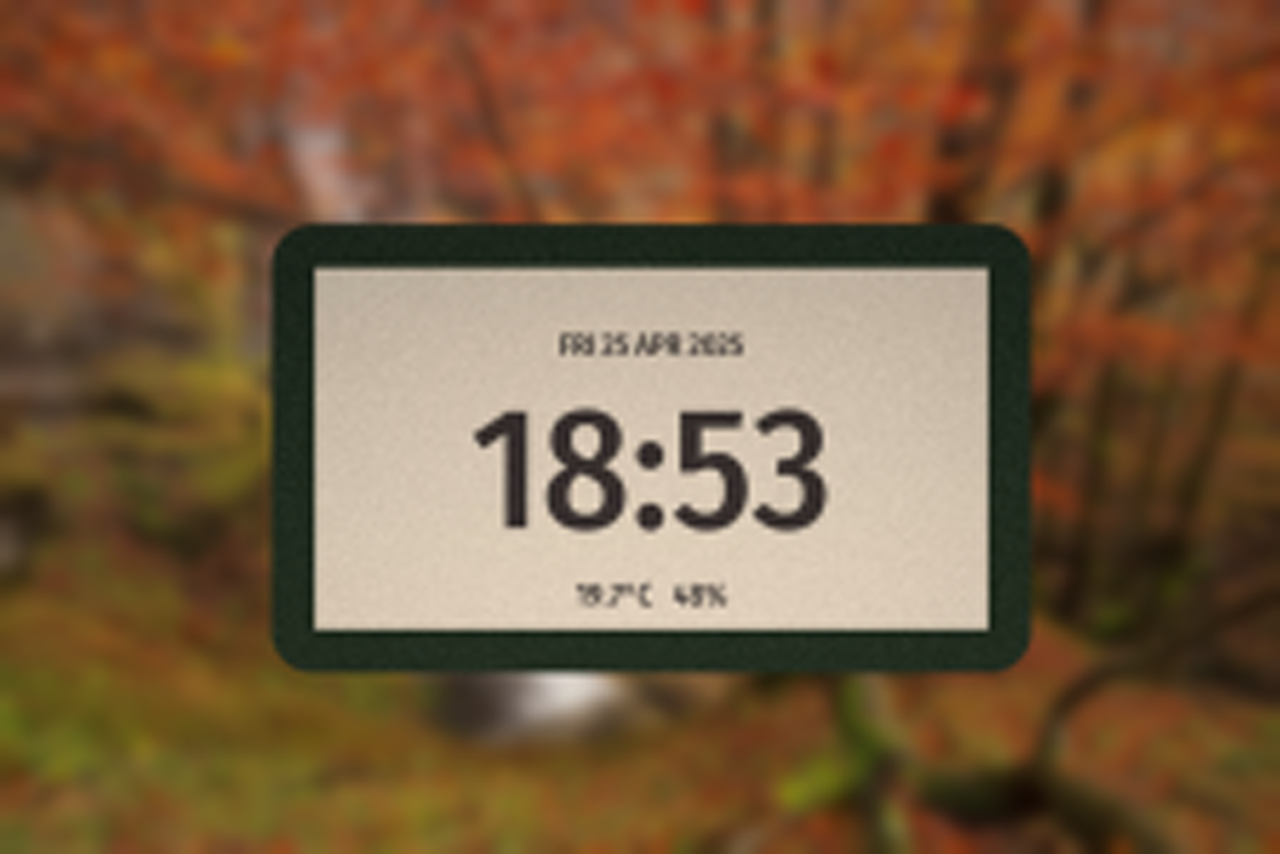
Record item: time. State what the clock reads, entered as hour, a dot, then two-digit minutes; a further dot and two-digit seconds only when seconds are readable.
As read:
18.53
